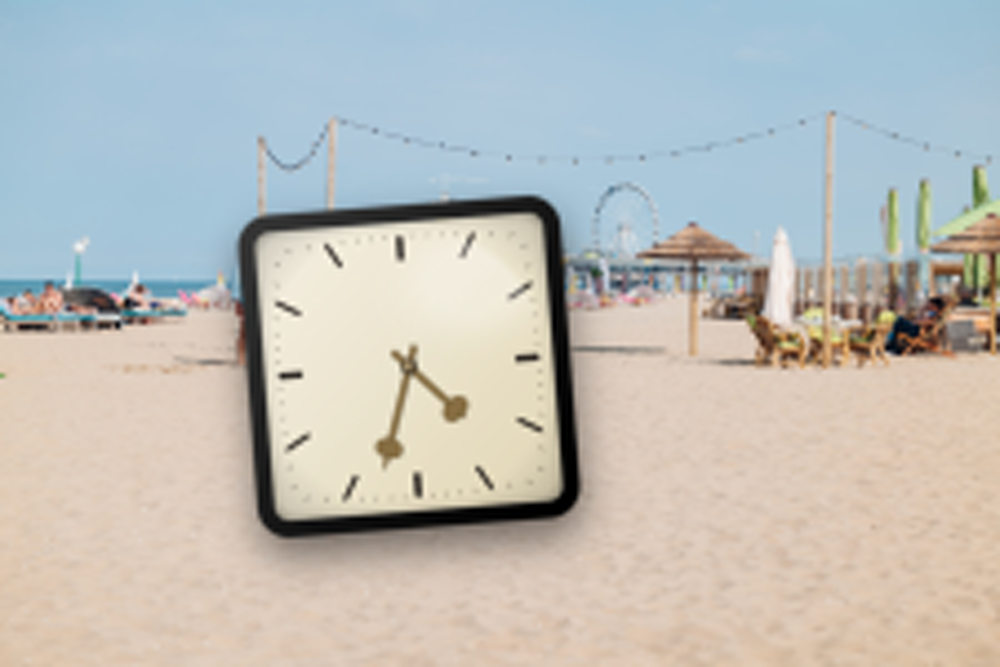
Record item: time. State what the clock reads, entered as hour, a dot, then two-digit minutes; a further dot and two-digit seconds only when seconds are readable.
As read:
4.33
